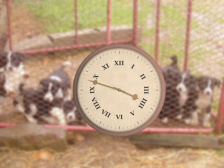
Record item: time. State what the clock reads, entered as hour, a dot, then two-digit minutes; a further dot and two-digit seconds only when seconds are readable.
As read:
3.48
